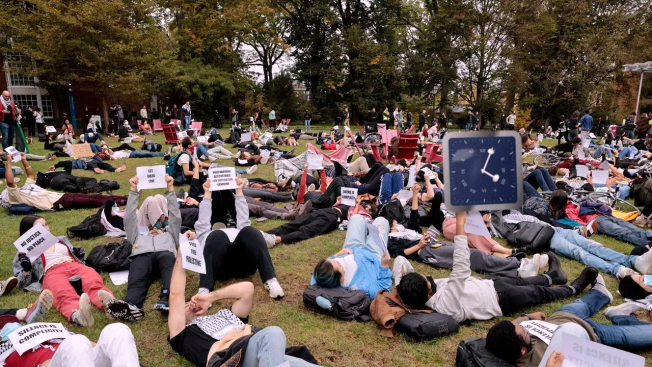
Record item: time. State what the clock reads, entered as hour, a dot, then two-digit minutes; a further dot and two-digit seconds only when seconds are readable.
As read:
4.04
